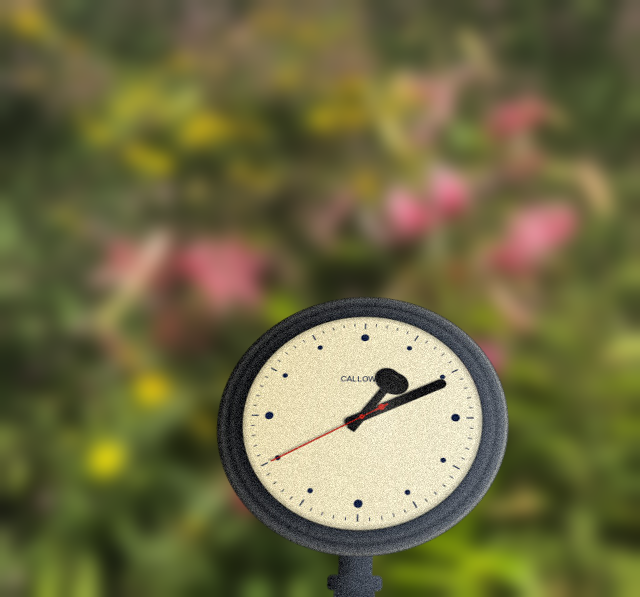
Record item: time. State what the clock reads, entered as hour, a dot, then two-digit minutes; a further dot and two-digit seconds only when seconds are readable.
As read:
1.10.40
